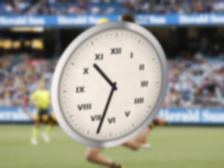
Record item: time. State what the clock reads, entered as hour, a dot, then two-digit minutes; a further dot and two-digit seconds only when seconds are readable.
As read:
10.33
